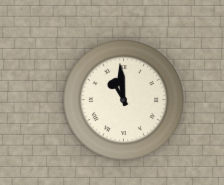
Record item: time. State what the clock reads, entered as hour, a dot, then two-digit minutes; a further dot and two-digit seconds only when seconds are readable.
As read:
10.59
